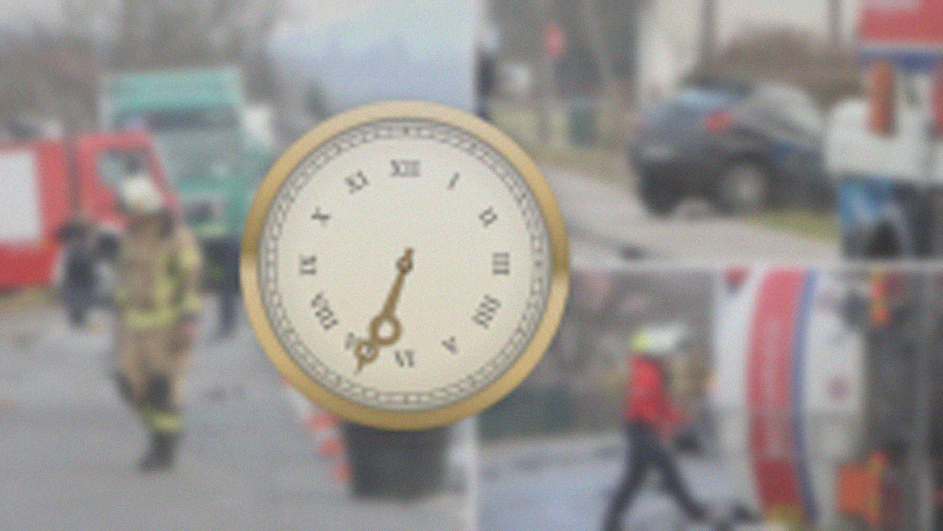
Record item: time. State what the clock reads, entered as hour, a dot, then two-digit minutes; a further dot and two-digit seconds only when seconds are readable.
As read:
6.34
